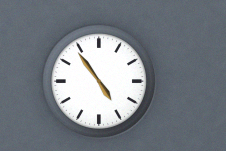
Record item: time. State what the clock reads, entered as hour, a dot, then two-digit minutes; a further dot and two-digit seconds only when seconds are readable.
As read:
4.54
